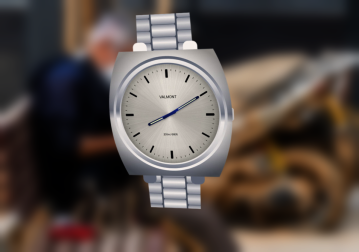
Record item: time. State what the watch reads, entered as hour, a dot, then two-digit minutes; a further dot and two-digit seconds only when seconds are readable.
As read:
8.10
